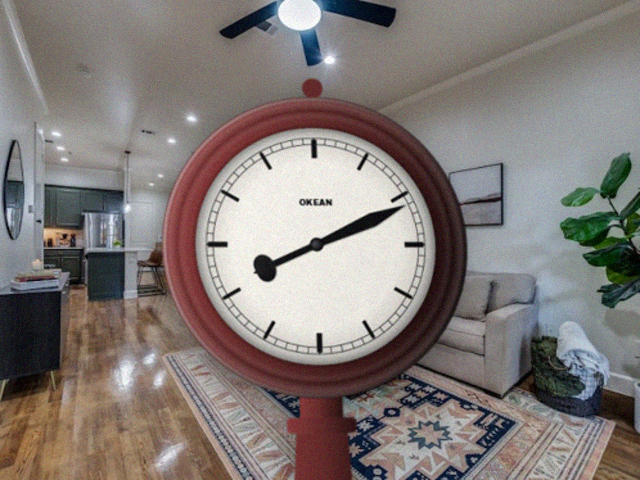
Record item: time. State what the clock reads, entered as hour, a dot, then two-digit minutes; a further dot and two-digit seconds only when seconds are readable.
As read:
8.11
